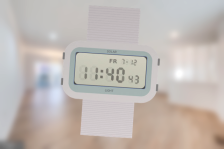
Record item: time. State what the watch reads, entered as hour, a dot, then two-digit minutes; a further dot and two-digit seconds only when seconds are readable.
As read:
11.40.43
